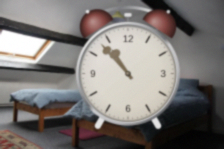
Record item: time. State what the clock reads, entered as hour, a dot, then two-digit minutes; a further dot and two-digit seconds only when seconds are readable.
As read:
10.53
